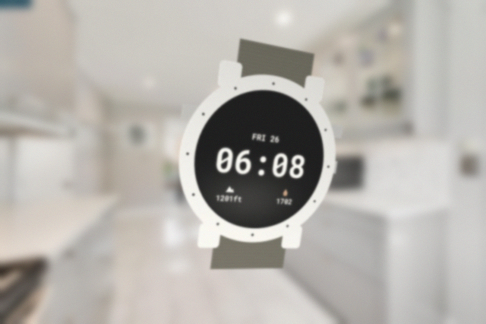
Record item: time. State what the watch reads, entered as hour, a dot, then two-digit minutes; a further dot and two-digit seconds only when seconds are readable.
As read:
6.08
